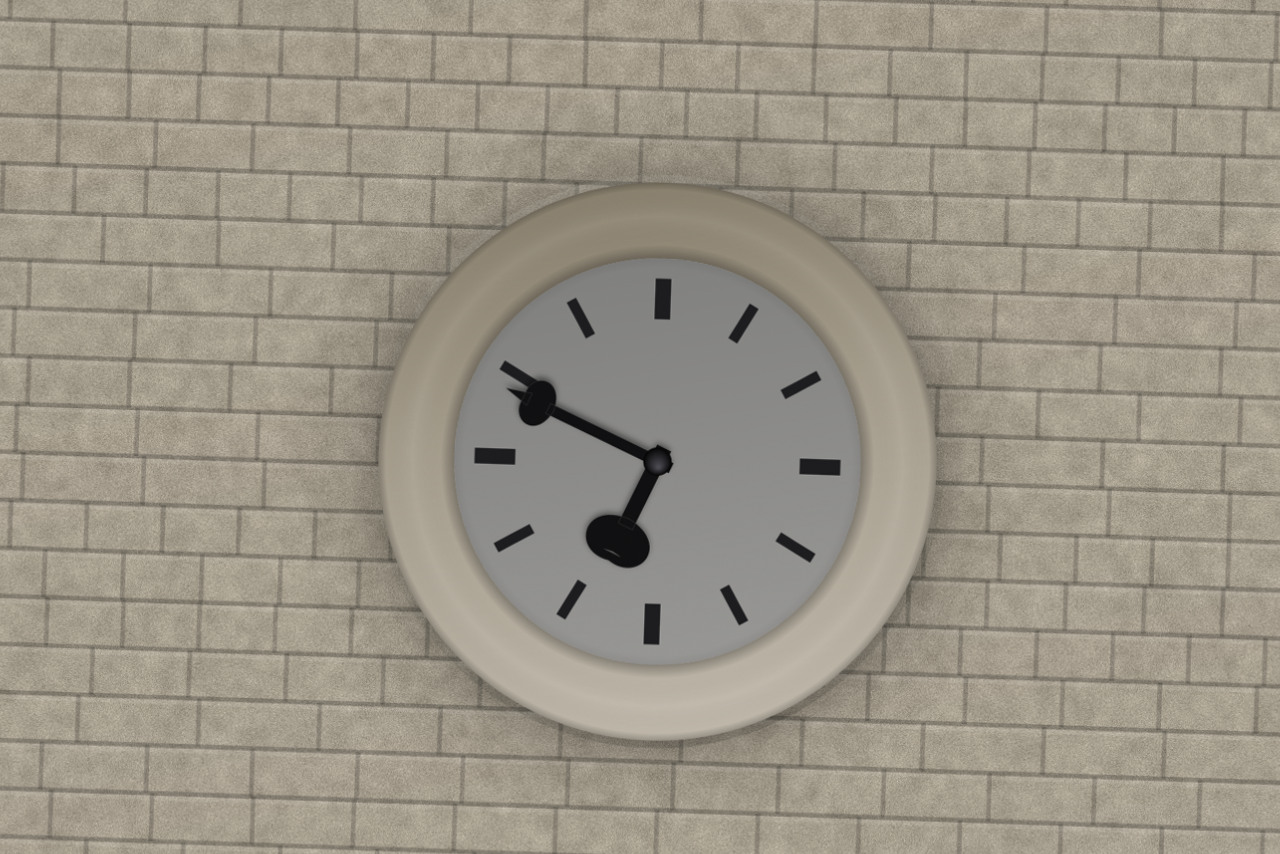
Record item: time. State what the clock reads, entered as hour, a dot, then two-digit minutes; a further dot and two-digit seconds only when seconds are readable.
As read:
6.49
